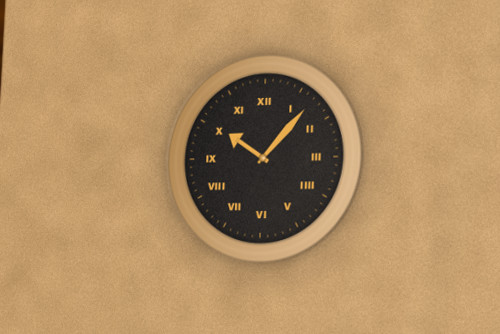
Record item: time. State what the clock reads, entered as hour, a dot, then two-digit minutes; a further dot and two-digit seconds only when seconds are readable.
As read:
10.07
